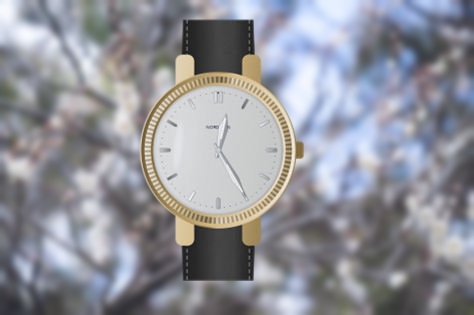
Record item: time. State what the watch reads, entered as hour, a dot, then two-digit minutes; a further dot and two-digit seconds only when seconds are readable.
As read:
12.25
